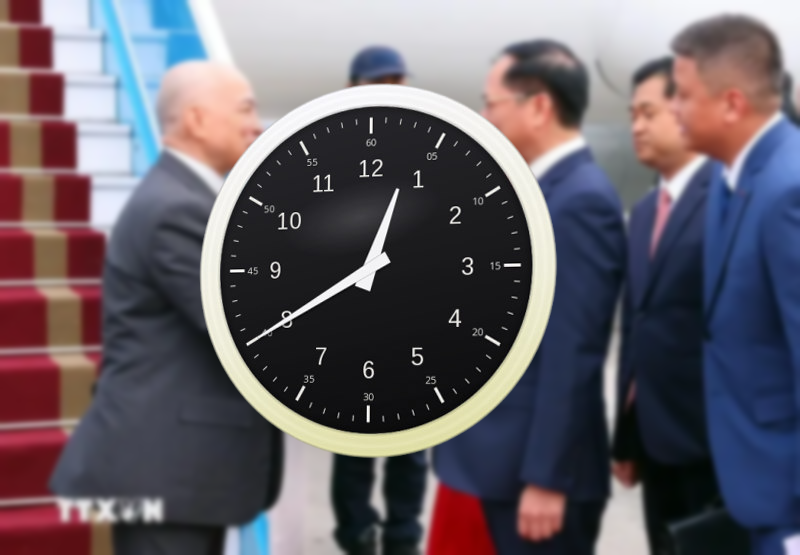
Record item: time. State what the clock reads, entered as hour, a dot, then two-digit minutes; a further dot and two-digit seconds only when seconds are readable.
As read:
12.40
